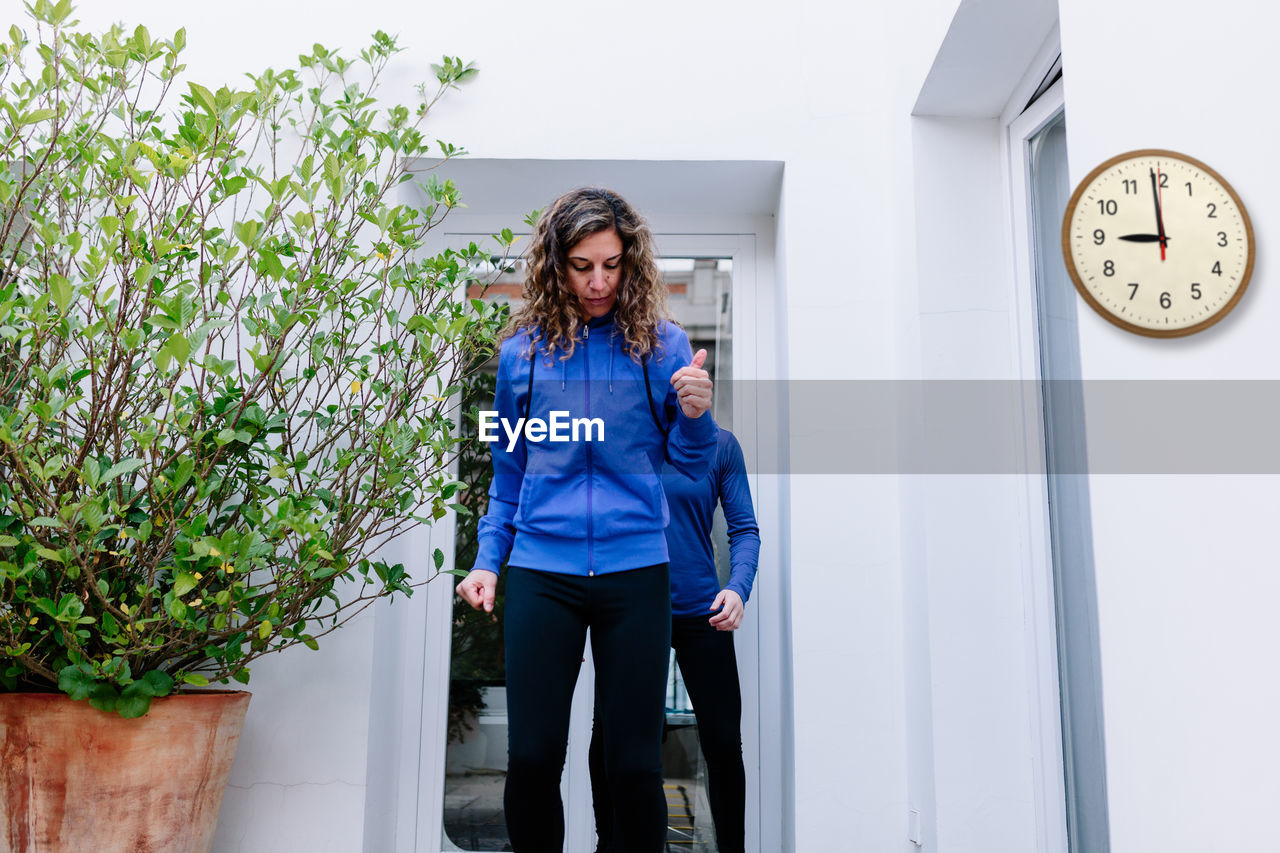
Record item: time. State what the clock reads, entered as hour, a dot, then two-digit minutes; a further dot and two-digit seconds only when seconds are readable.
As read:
8.59.00
